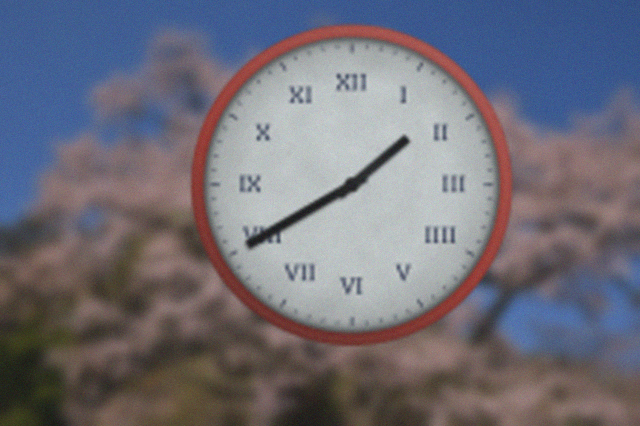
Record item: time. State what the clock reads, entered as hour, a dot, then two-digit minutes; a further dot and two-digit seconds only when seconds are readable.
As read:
1.40
